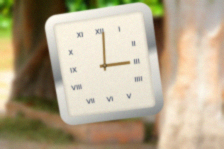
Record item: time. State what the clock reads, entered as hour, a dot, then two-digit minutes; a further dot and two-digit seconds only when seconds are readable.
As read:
3.01
